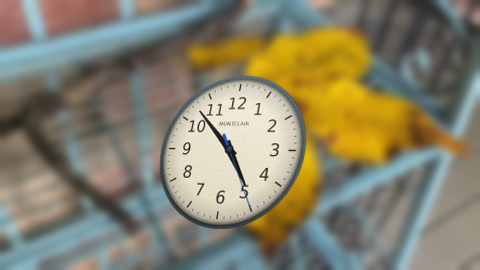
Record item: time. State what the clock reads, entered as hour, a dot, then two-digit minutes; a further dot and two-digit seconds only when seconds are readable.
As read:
4.52.25
